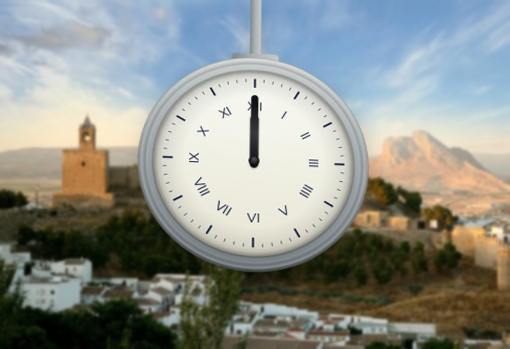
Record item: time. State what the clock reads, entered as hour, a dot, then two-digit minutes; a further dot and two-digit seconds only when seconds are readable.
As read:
12.00
